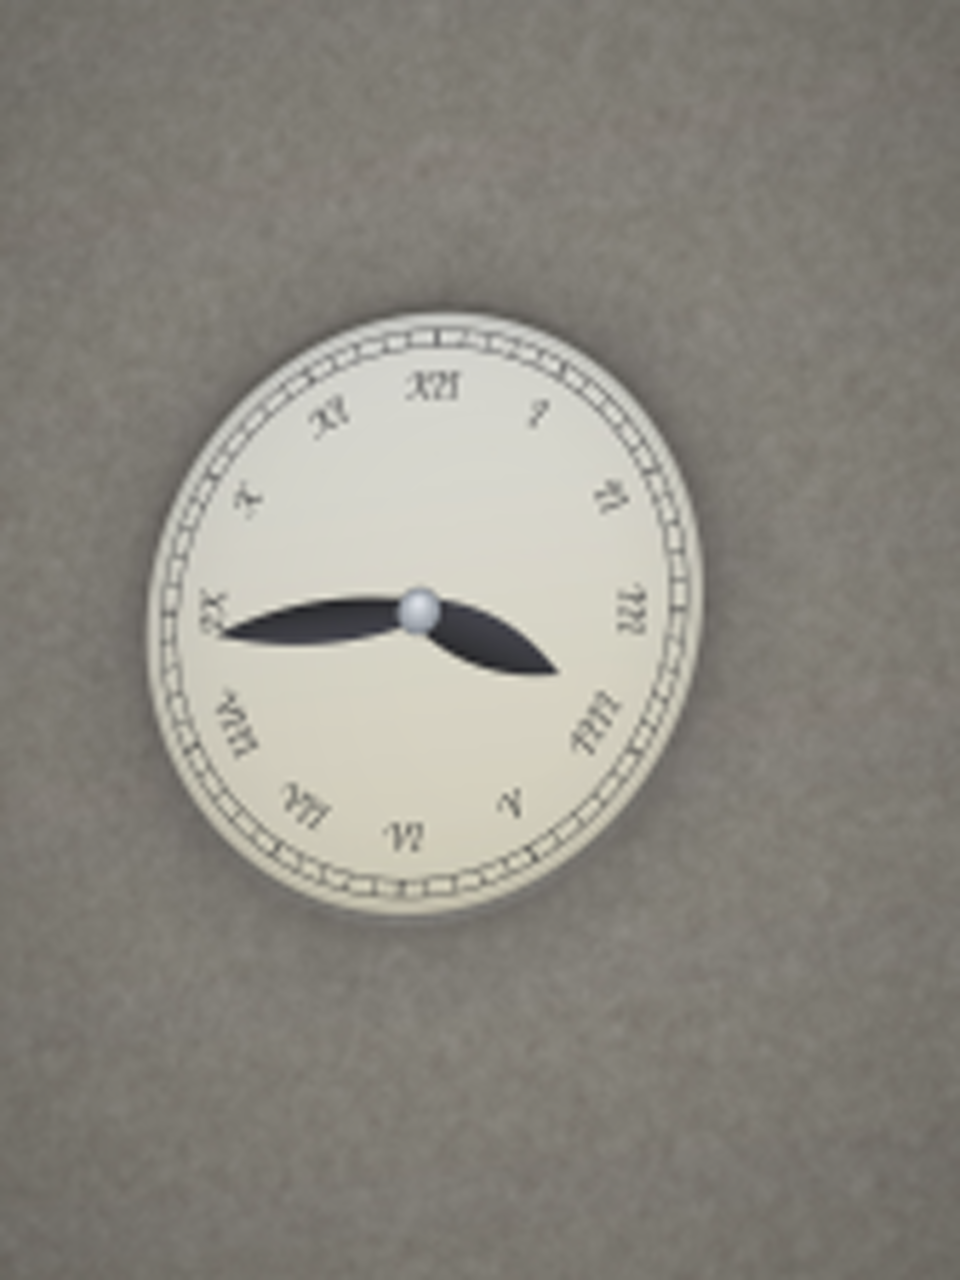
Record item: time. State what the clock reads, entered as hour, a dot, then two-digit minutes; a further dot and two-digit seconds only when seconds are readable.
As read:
3.44
